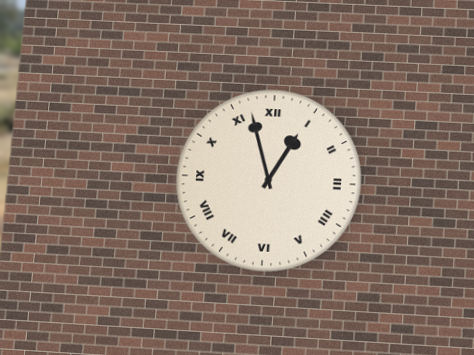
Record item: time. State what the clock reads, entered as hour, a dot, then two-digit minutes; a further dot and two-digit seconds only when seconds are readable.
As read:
12.57
